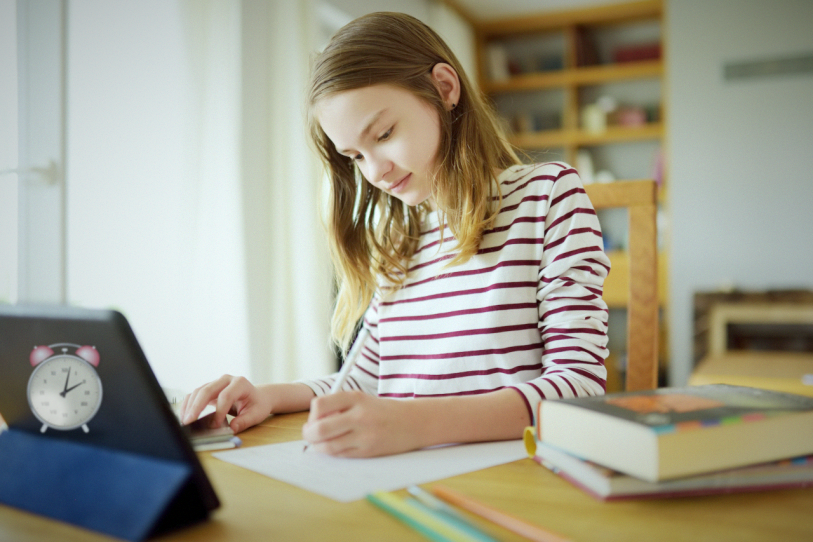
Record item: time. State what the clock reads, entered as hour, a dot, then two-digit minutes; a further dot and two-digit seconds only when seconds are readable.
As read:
2.02
